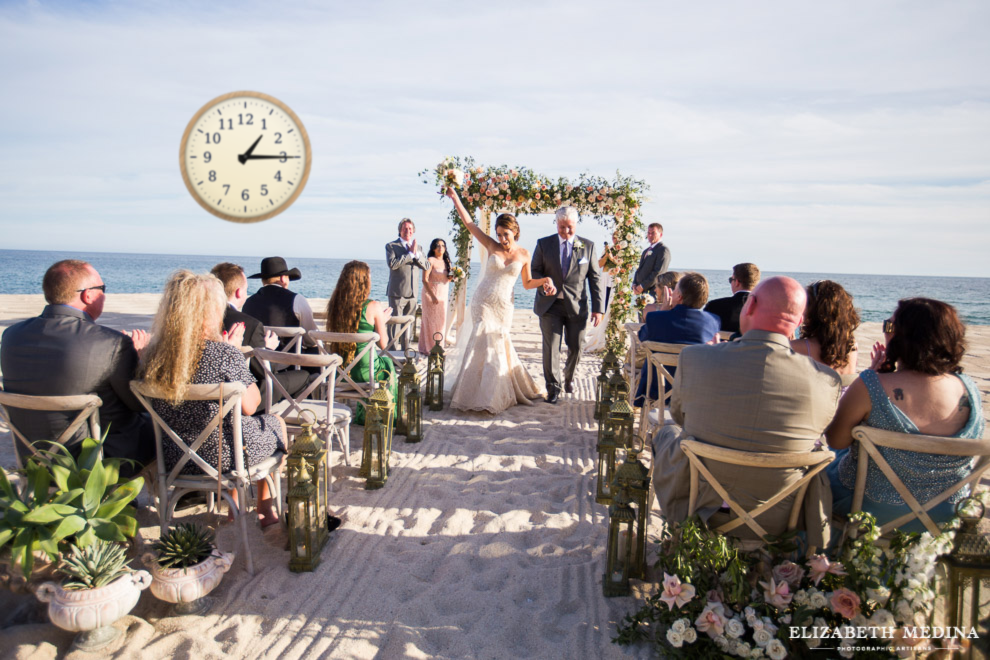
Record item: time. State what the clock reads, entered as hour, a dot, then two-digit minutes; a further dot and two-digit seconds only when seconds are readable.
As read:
1.15
